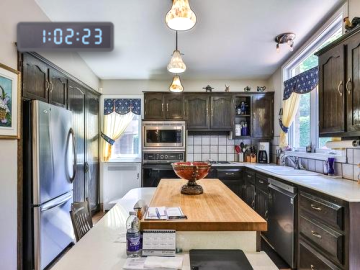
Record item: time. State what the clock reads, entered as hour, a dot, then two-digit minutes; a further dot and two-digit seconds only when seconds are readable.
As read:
1.02.23
